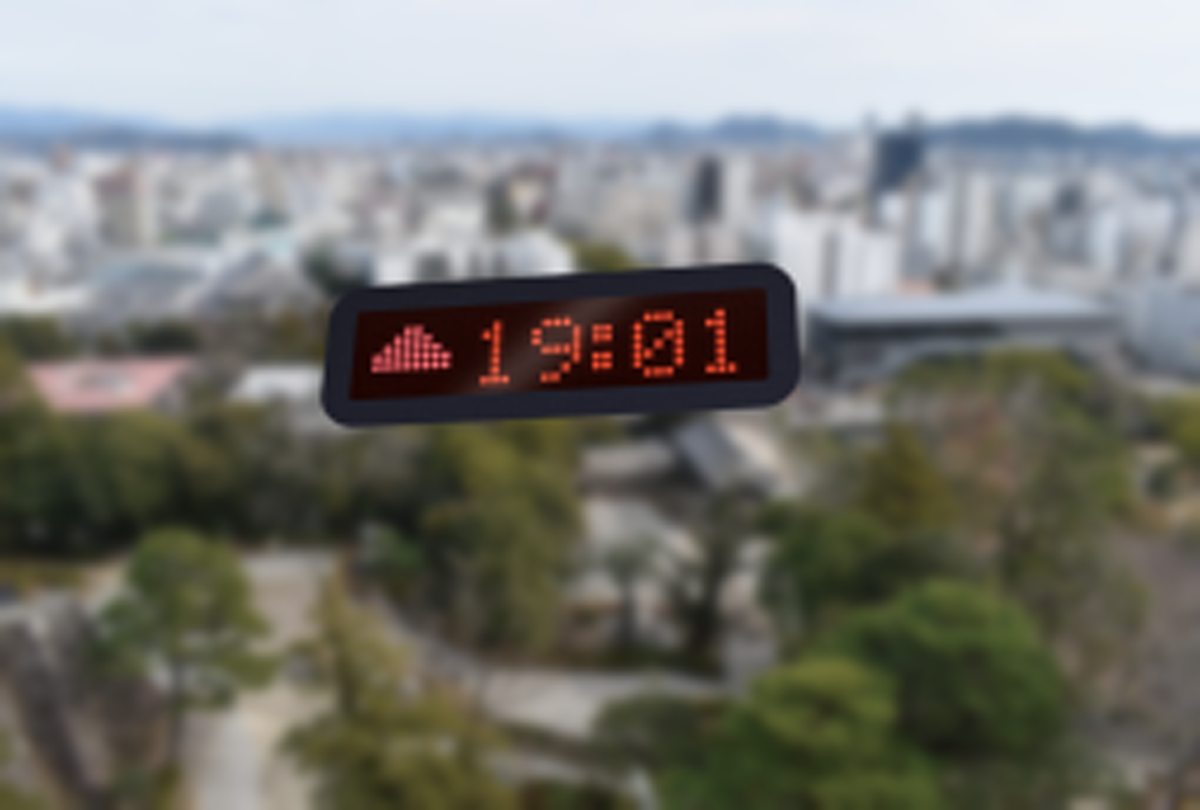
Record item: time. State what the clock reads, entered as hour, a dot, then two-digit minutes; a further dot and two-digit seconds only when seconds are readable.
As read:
19.01
